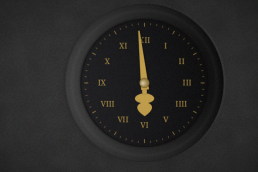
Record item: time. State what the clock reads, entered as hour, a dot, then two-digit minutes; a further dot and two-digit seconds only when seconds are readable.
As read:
5.59
